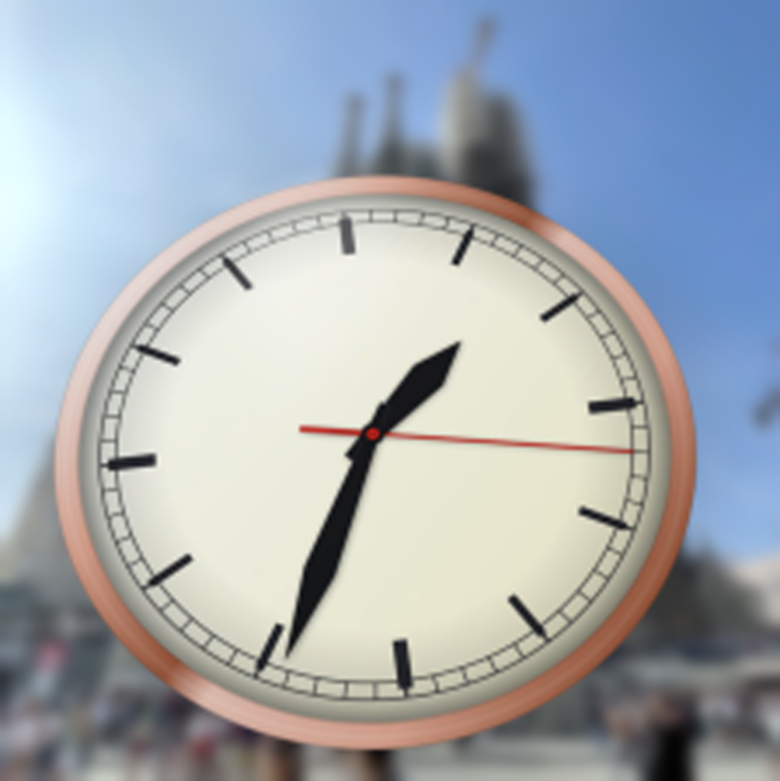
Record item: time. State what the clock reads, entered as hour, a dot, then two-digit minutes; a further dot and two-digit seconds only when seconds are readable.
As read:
1.34.17
